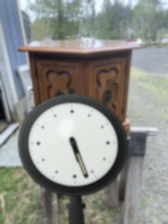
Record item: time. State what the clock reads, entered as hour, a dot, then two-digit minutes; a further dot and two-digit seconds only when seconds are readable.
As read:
5.27
